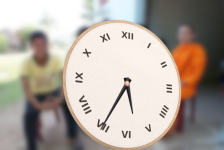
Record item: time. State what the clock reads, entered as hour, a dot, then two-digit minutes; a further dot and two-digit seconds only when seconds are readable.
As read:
5.35
